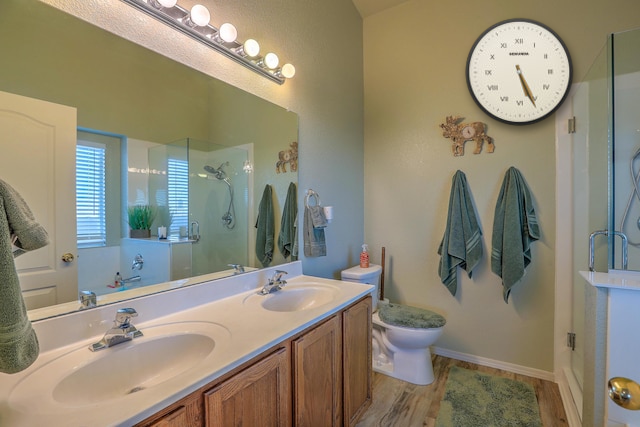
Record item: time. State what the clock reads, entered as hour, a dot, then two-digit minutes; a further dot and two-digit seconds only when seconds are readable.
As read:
5.26
